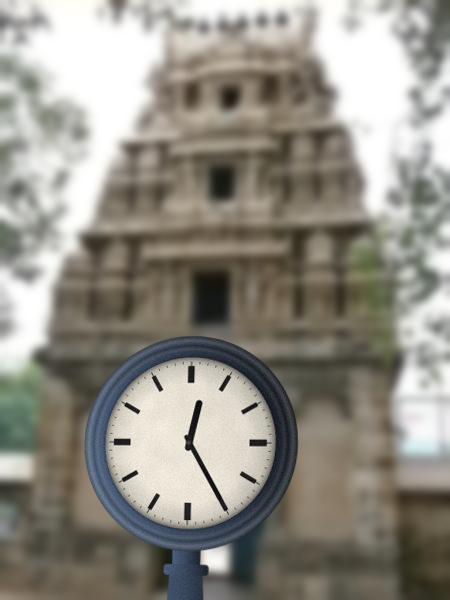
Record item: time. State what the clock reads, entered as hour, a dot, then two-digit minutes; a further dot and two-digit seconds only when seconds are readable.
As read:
12.25
